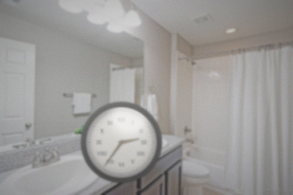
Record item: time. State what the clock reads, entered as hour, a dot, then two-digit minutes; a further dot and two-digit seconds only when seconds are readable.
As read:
2.36
